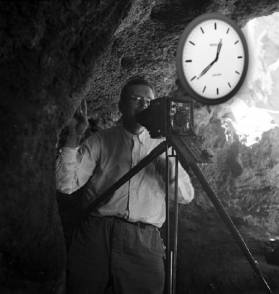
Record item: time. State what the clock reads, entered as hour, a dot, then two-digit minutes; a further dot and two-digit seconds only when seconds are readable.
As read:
12.39
